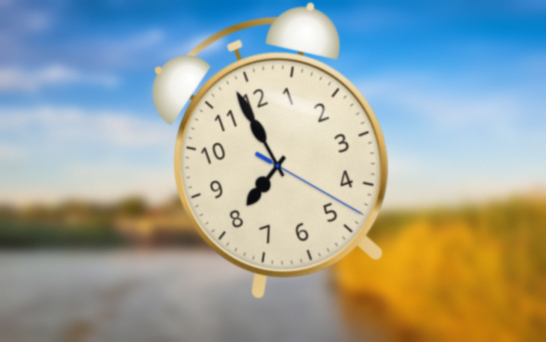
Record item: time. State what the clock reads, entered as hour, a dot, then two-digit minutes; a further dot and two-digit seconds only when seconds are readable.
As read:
7.58.23
